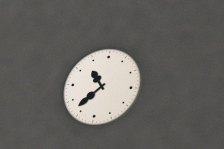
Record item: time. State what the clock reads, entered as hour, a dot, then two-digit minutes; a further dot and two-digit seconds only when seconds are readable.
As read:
10.37
